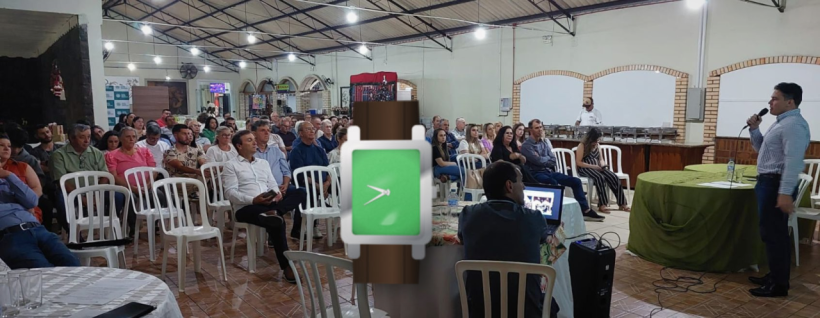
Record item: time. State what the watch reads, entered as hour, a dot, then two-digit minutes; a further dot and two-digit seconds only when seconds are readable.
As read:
9.40
